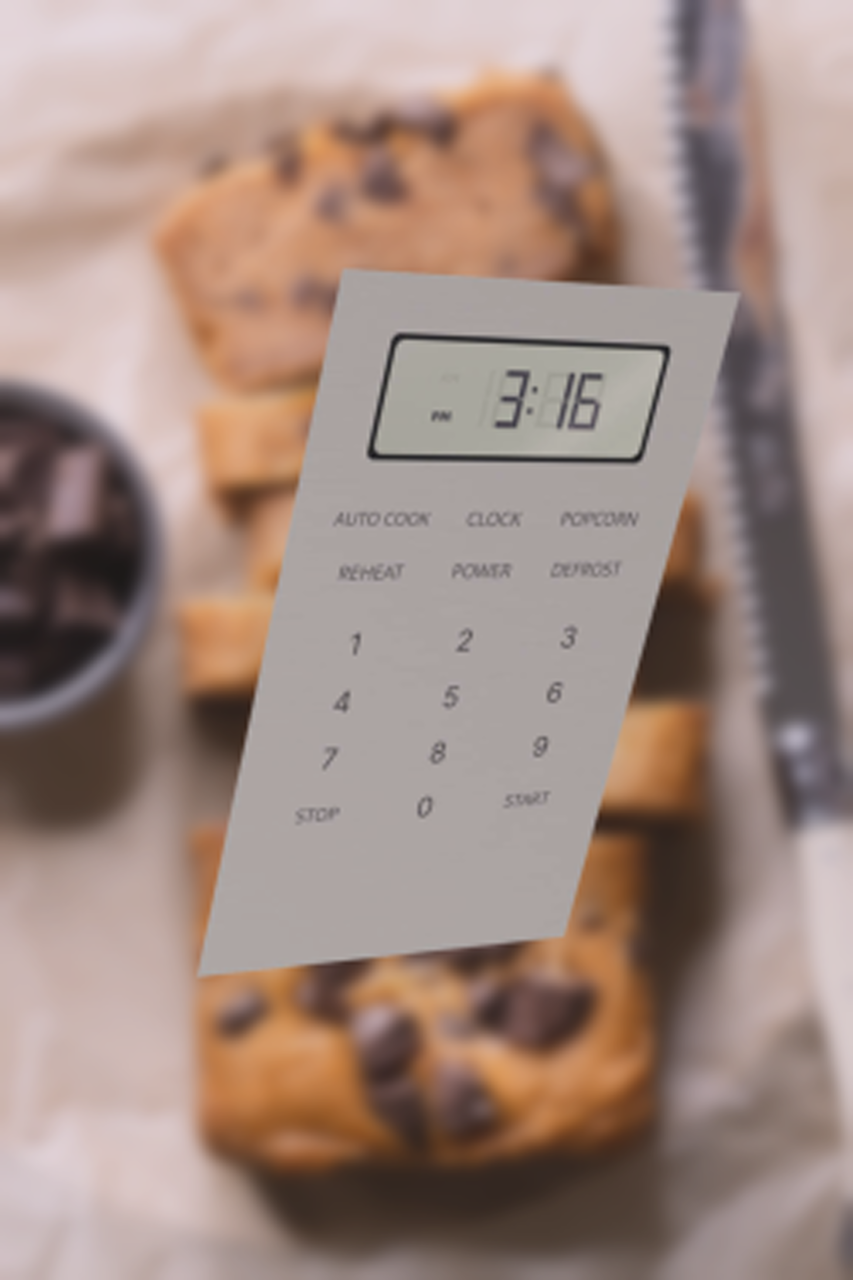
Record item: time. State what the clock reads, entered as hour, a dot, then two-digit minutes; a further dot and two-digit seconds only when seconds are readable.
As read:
3.16
